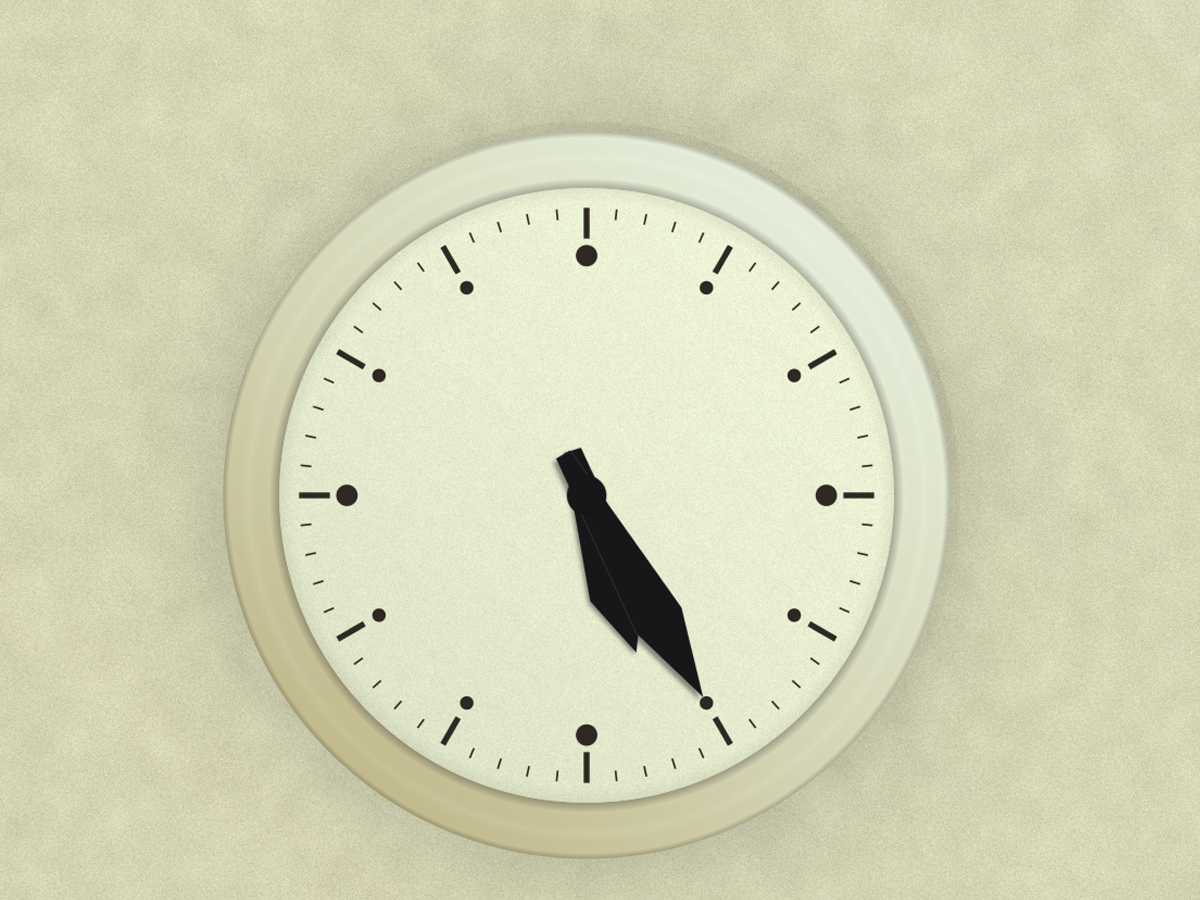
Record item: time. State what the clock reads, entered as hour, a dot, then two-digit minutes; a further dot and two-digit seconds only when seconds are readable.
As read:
5.25
